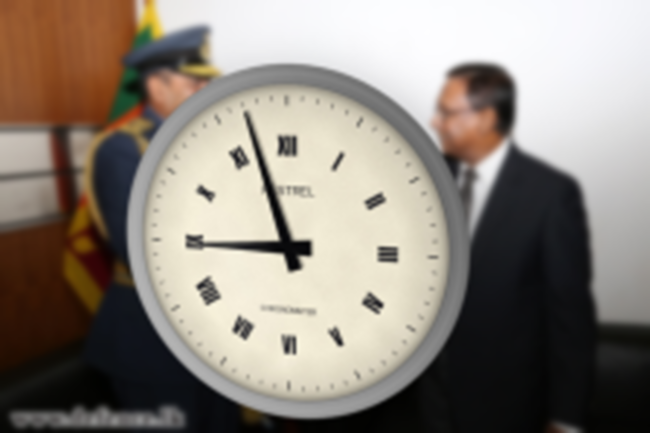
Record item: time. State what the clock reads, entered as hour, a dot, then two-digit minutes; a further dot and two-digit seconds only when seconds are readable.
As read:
8.57
